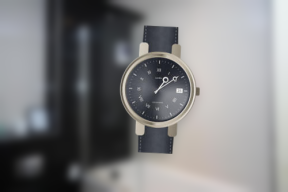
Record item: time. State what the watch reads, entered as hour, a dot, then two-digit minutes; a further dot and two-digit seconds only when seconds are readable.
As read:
1.09
